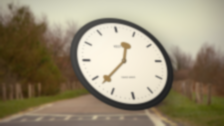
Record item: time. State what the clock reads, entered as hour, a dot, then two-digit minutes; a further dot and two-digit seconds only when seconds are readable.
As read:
12.38
